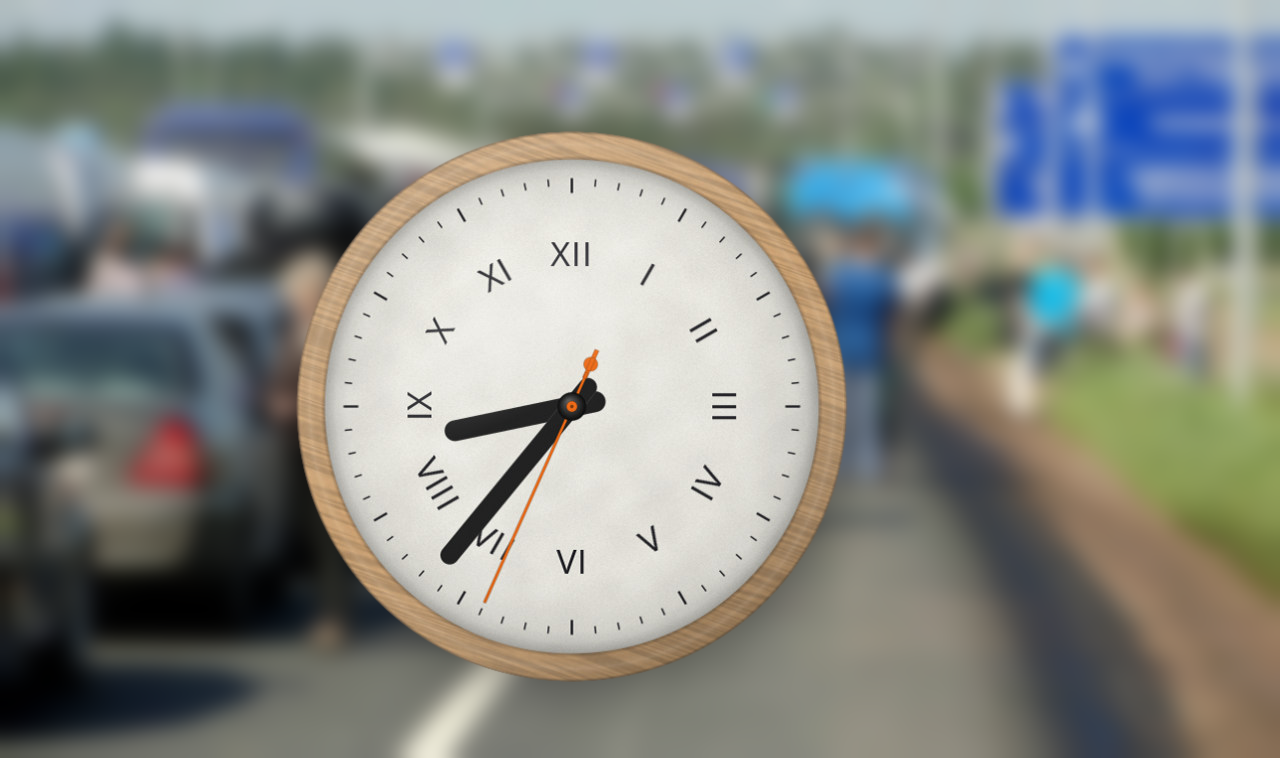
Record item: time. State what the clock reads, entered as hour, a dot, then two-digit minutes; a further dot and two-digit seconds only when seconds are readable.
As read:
8.36.34
